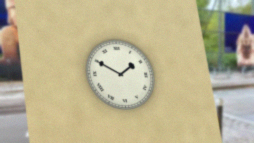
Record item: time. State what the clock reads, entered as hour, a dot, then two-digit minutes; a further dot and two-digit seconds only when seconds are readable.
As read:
1.50
